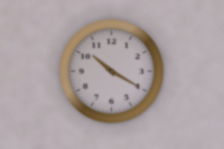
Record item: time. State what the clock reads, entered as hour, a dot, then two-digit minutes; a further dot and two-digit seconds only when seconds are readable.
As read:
10.20
